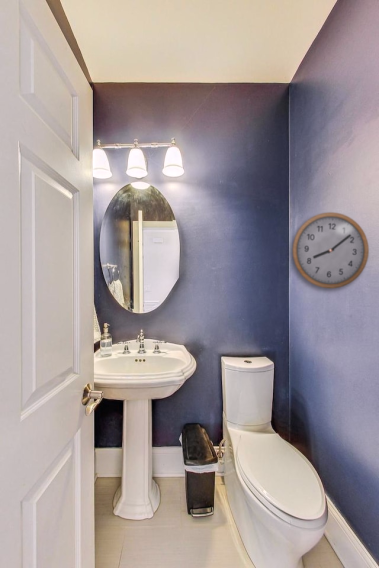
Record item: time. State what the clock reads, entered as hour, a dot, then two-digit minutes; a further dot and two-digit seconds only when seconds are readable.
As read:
8.08
